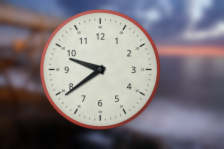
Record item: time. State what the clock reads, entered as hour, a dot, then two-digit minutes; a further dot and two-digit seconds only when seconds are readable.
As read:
9.39
